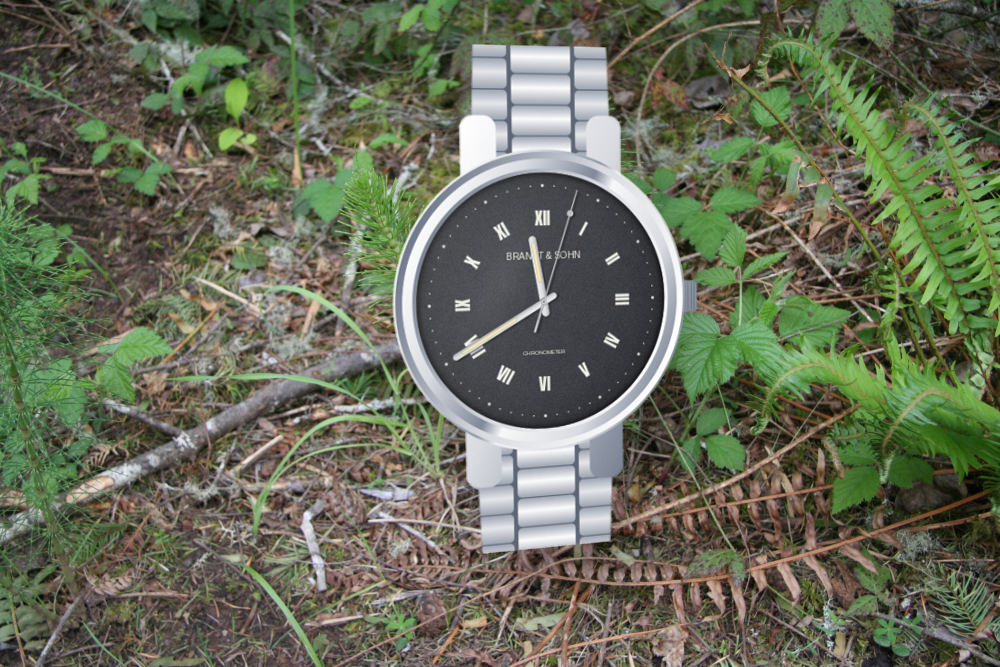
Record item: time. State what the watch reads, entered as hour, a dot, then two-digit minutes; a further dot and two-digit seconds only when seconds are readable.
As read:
11.40.03
